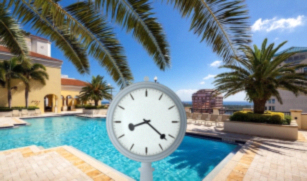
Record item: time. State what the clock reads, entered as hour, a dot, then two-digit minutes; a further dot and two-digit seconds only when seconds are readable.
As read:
8.22
